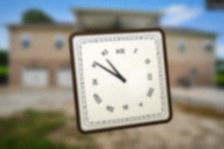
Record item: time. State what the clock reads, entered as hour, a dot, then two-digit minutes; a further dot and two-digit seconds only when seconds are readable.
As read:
10.51
